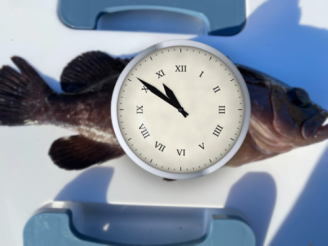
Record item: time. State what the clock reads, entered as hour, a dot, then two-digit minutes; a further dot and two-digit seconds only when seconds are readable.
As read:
10.51
